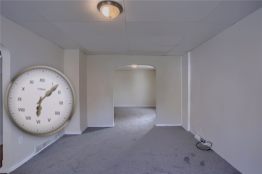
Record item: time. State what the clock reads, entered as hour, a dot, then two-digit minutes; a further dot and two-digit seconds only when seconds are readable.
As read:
6.07
